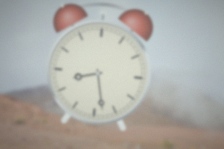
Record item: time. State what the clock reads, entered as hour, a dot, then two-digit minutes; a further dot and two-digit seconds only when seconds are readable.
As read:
8.28
